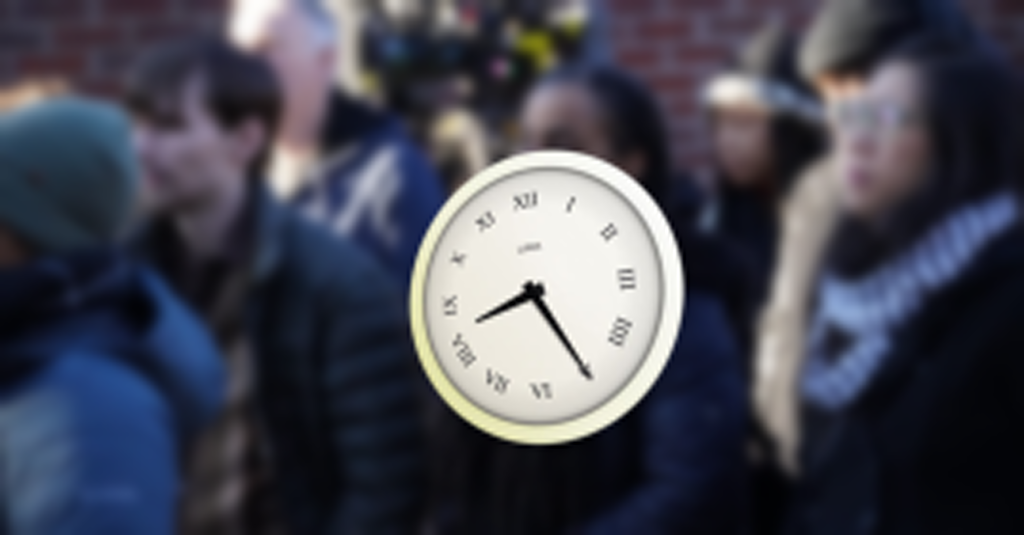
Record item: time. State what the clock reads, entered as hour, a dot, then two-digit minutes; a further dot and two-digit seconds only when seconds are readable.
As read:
8.25
